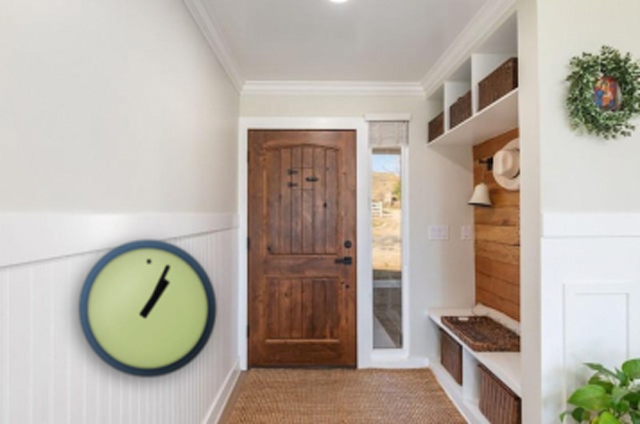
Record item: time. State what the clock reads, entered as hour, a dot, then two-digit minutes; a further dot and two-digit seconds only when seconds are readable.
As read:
1.04
